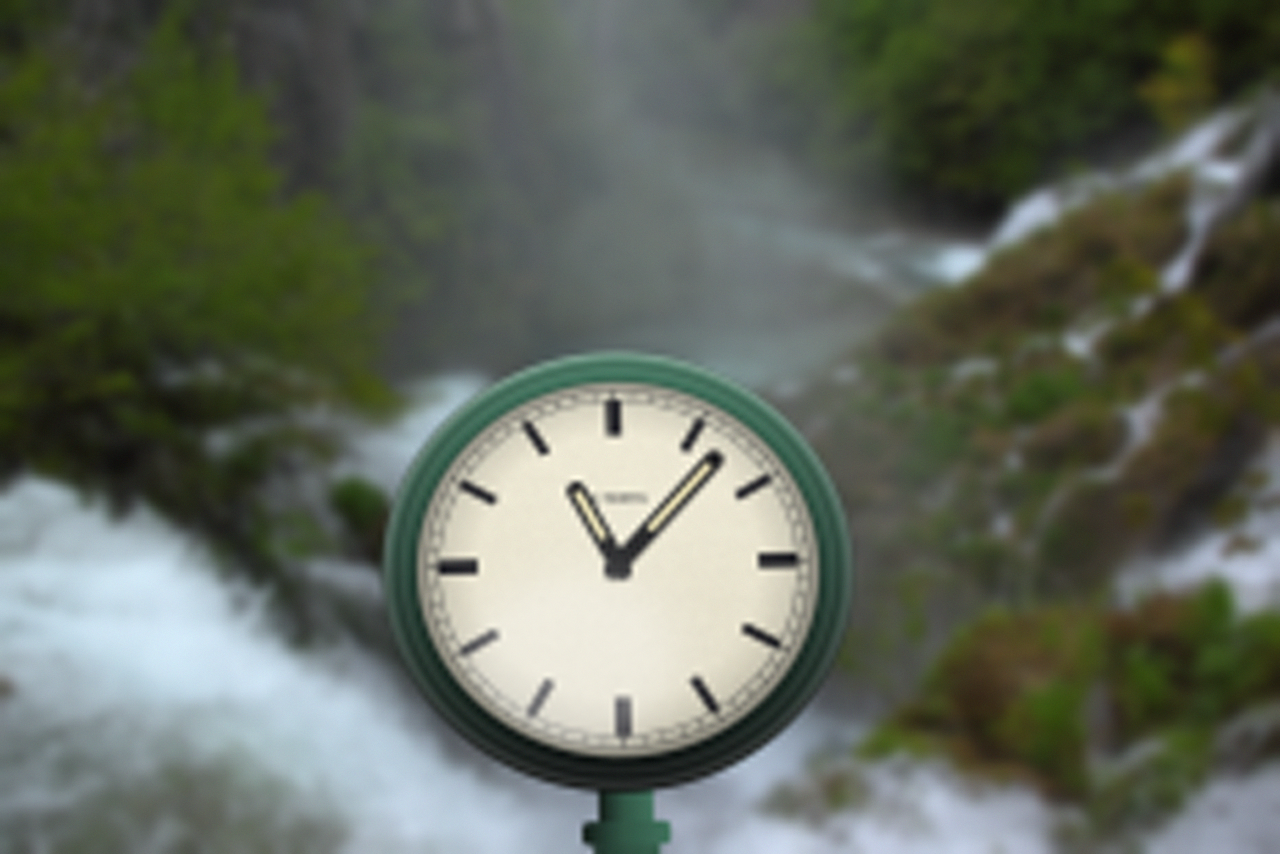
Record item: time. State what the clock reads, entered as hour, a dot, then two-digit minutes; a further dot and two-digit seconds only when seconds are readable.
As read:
11.07
